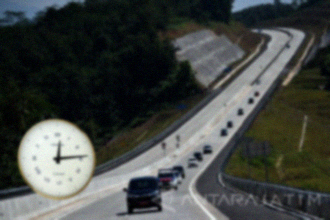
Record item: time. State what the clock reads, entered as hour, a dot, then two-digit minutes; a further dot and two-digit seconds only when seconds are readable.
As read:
12.14
